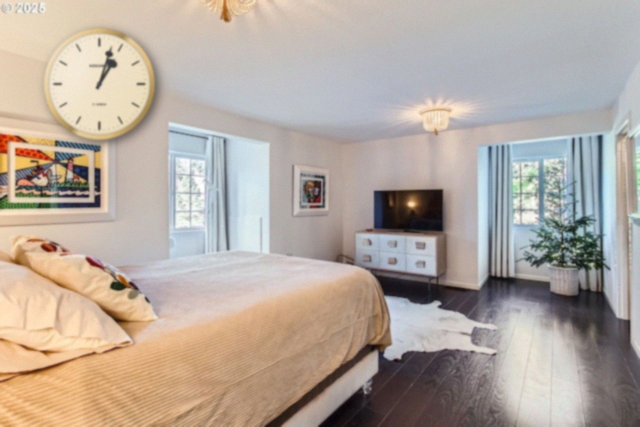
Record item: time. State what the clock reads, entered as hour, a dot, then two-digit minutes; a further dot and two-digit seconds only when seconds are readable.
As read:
1.03
